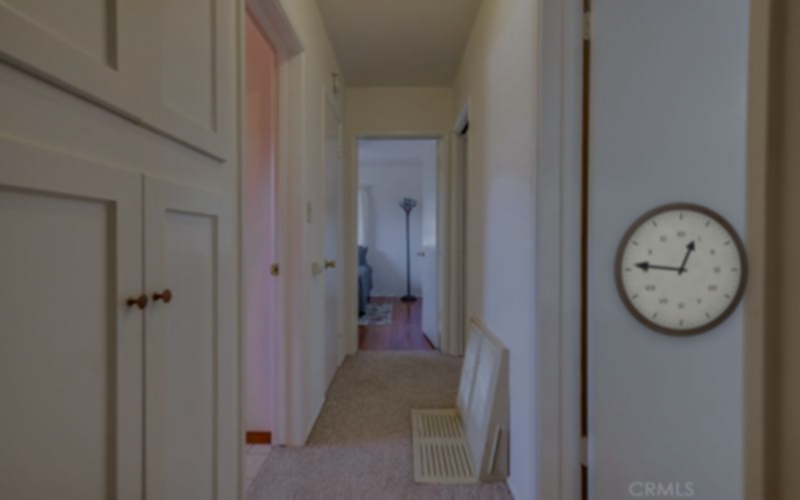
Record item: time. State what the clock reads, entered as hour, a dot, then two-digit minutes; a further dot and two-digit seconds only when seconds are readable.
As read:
12.46
